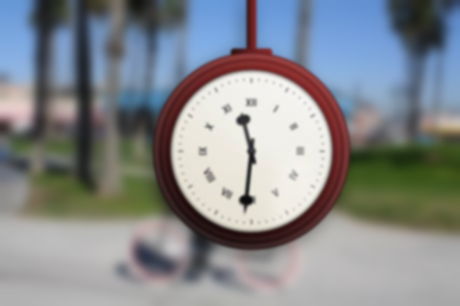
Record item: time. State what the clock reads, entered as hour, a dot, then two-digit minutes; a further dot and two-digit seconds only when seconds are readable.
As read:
11.31
